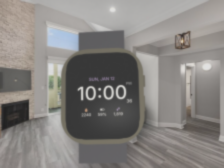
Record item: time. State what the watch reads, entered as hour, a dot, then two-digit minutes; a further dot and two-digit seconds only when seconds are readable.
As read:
10.00
